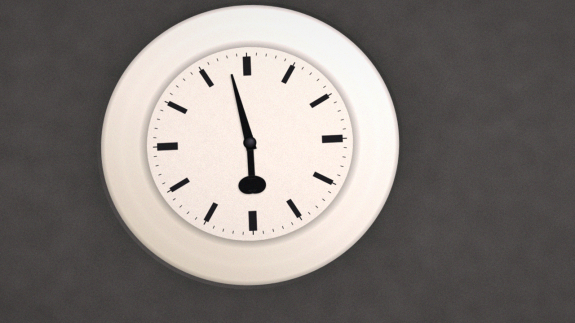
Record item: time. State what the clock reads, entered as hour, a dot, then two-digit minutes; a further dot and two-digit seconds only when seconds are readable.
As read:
5.58
